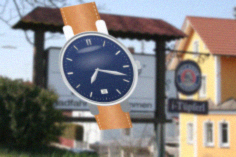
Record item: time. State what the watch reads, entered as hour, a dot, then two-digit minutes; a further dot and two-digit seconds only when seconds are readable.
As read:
7.18
